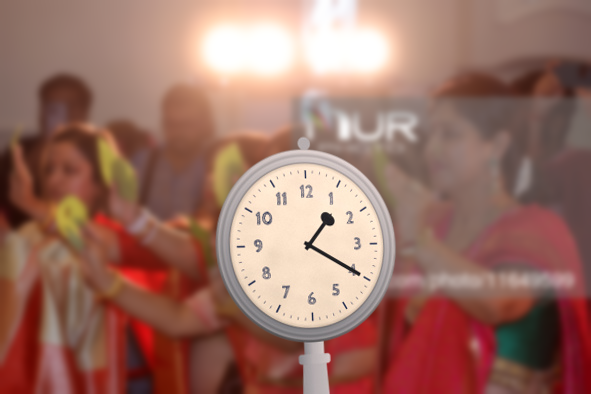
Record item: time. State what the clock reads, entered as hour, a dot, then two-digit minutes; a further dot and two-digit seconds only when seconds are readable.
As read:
1.20
